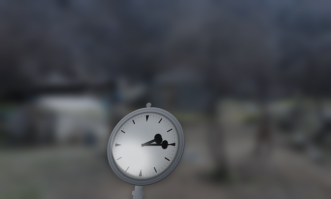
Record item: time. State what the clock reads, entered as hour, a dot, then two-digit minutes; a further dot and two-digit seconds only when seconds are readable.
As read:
2.15
